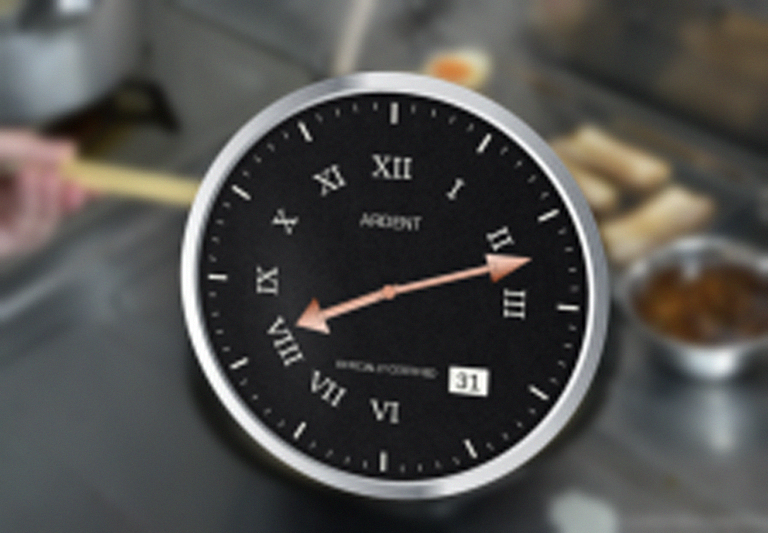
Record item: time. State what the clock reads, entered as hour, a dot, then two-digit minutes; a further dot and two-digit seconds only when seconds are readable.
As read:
8.12
